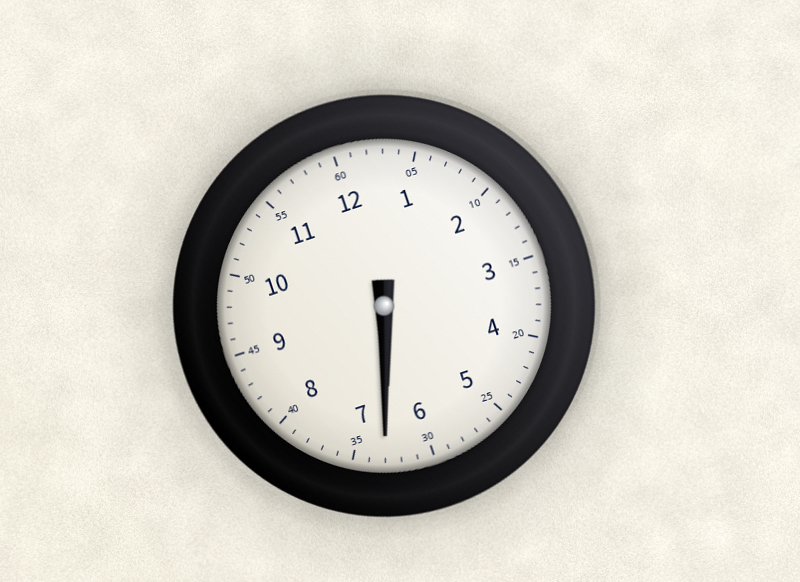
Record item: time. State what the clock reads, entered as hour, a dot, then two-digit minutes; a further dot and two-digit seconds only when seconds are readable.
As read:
6.33
